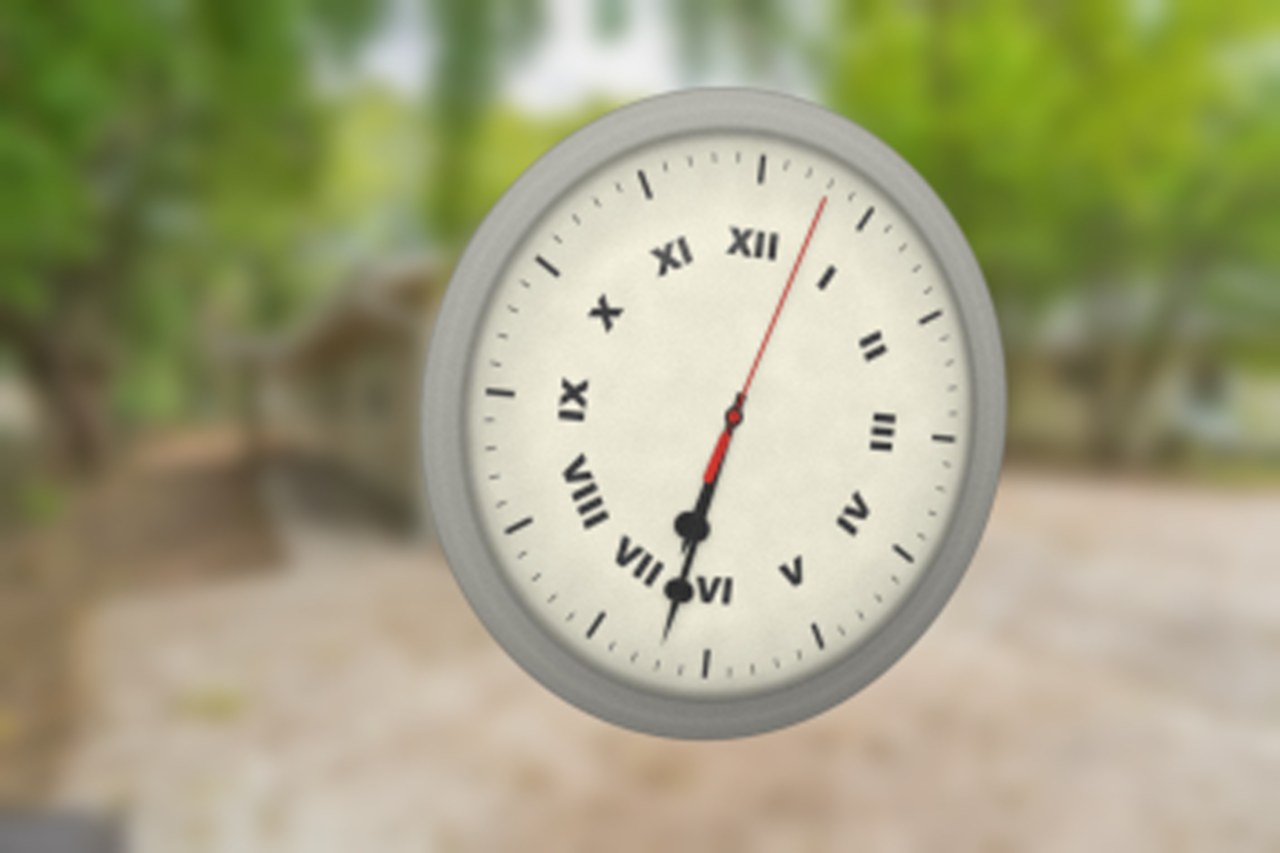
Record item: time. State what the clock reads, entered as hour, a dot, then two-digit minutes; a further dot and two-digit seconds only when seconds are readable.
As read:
6.32.03
